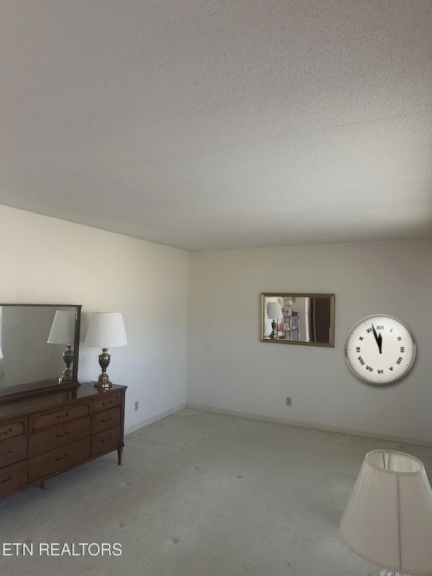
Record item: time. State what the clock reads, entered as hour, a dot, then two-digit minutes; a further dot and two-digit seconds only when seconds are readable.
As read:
11.57
